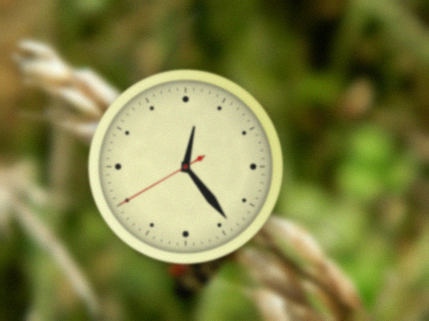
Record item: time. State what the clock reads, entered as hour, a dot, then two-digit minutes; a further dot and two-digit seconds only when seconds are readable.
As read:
12.23.40
